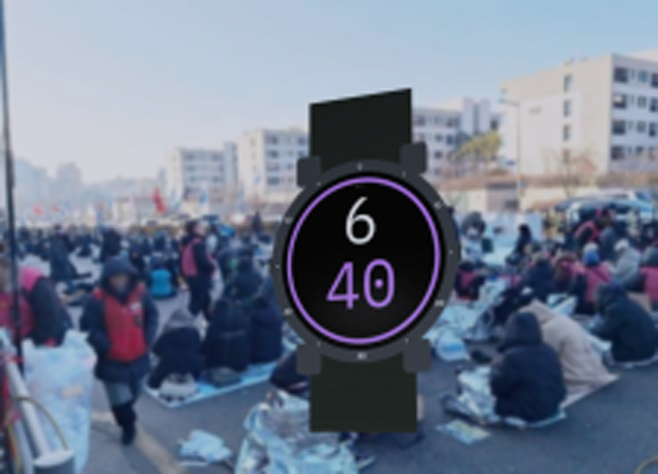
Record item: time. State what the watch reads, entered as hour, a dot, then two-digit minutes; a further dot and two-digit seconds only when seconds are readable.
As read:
6.40
